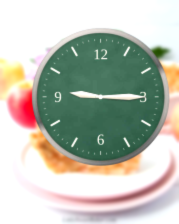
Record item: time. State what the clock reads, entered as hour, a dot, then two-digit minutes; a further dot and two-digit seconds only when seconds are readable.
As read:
9.15
